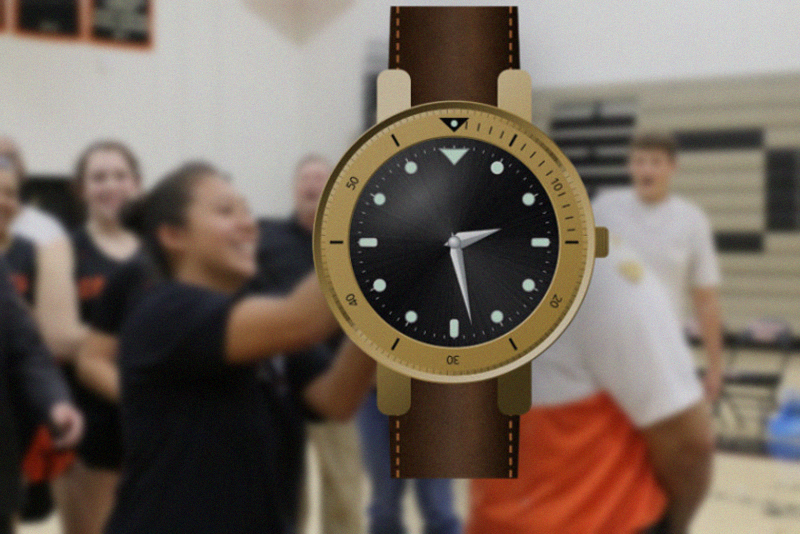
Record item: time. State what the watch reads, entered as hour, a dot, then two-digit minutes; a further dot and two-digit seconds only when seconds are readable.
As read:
2.28
